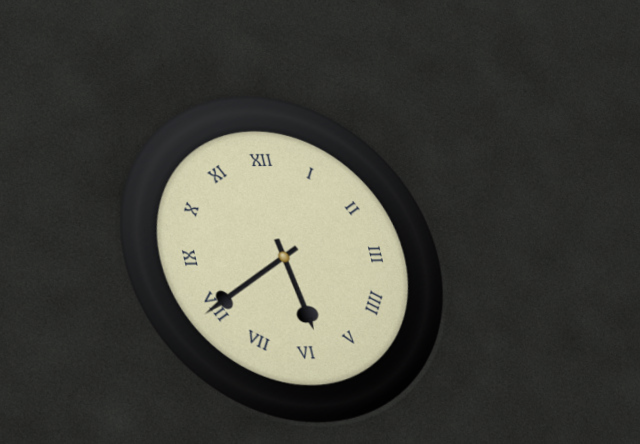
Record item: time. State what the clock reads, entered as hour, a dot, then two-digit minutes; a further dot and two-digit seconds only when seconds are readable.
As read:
5.40
